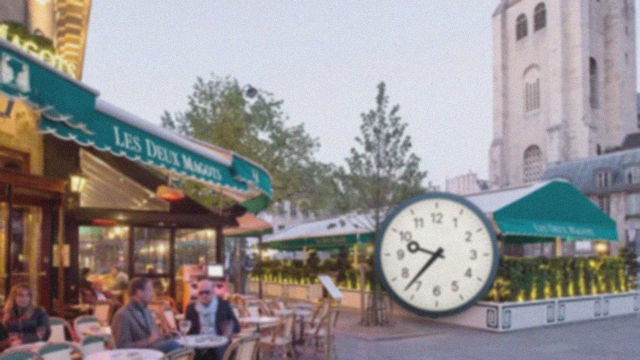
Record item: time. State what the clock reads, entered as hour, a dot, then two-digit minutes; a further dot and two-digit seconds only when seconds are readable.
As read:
9.37
